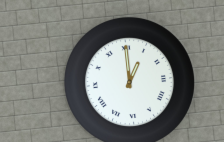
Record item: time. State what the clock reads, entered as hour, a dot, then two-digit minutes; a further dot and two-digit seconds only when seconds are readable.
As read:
1.00
